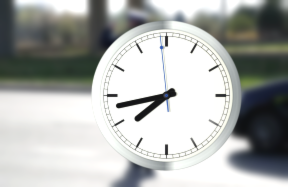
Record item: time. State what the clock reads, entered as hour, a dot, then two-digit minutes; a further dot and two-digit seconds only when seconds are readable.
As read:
7.42.59
